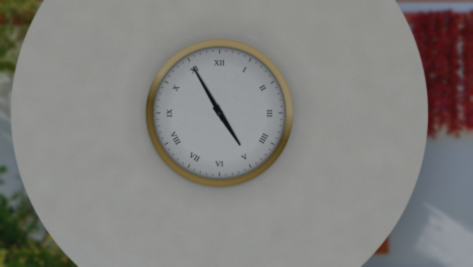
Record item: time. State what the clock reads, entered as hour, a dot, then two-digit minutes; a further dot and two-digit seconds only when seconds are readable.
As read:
4.55
